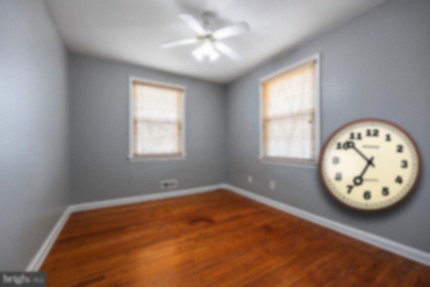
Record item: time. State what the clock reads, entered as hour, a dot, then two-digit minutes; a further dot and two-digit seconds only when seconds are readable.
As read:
6.52
